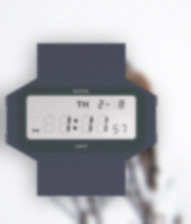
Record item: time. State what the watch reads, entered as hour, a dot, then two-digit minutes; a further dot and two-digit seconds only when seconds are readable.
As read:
1.11
